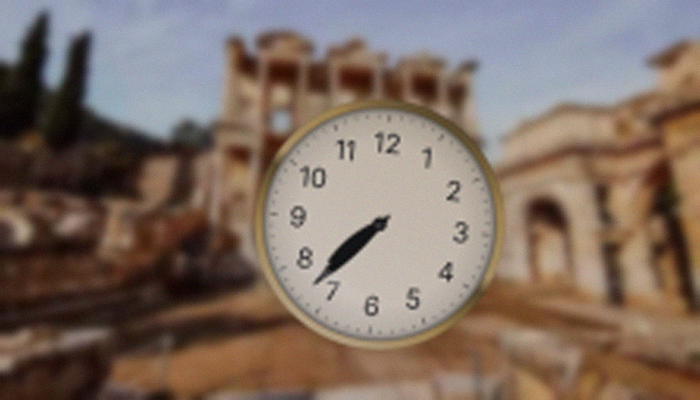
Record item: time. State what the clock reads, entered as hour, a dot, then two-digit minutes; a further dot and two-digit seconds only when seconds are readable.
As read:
7.37
